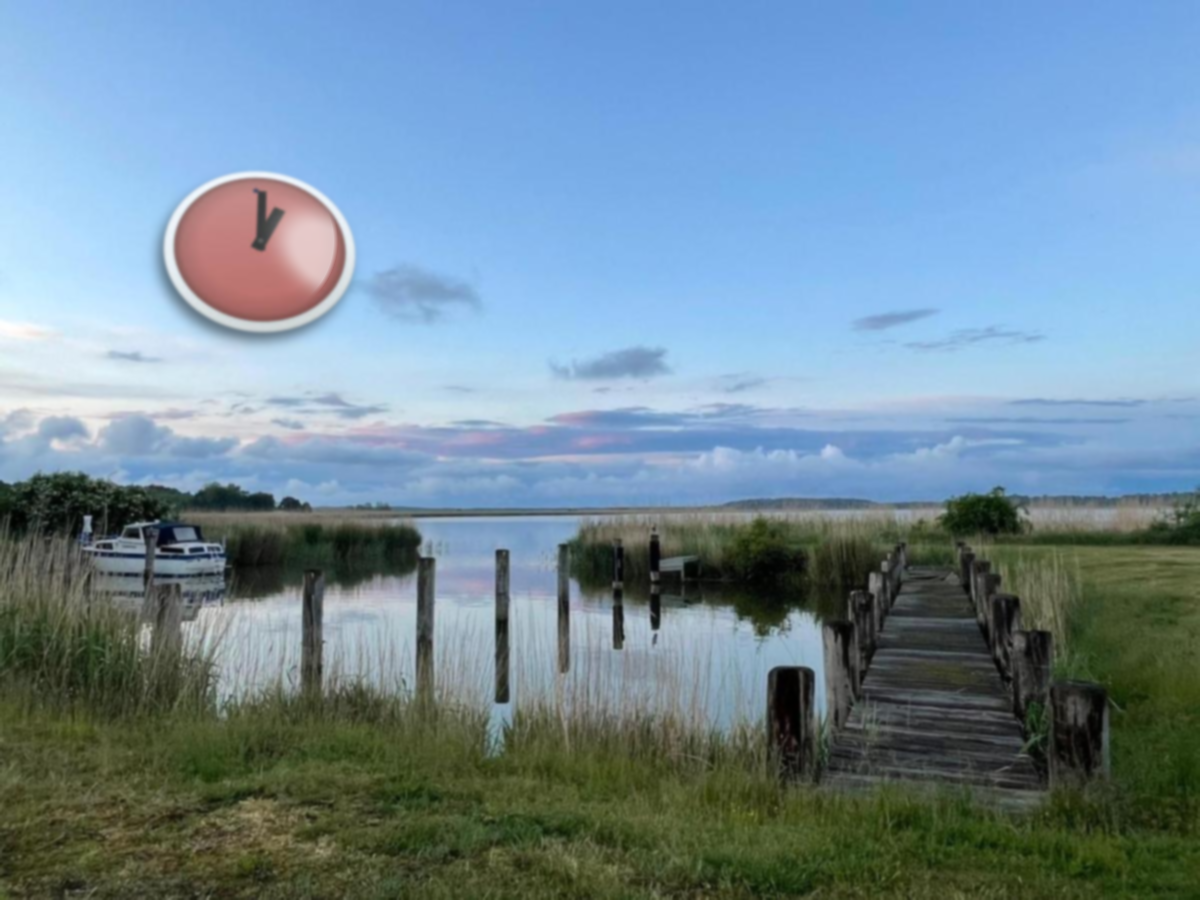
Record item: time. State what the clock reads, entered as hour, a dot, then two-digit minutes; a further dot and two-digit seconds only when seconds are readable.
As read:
1.01
